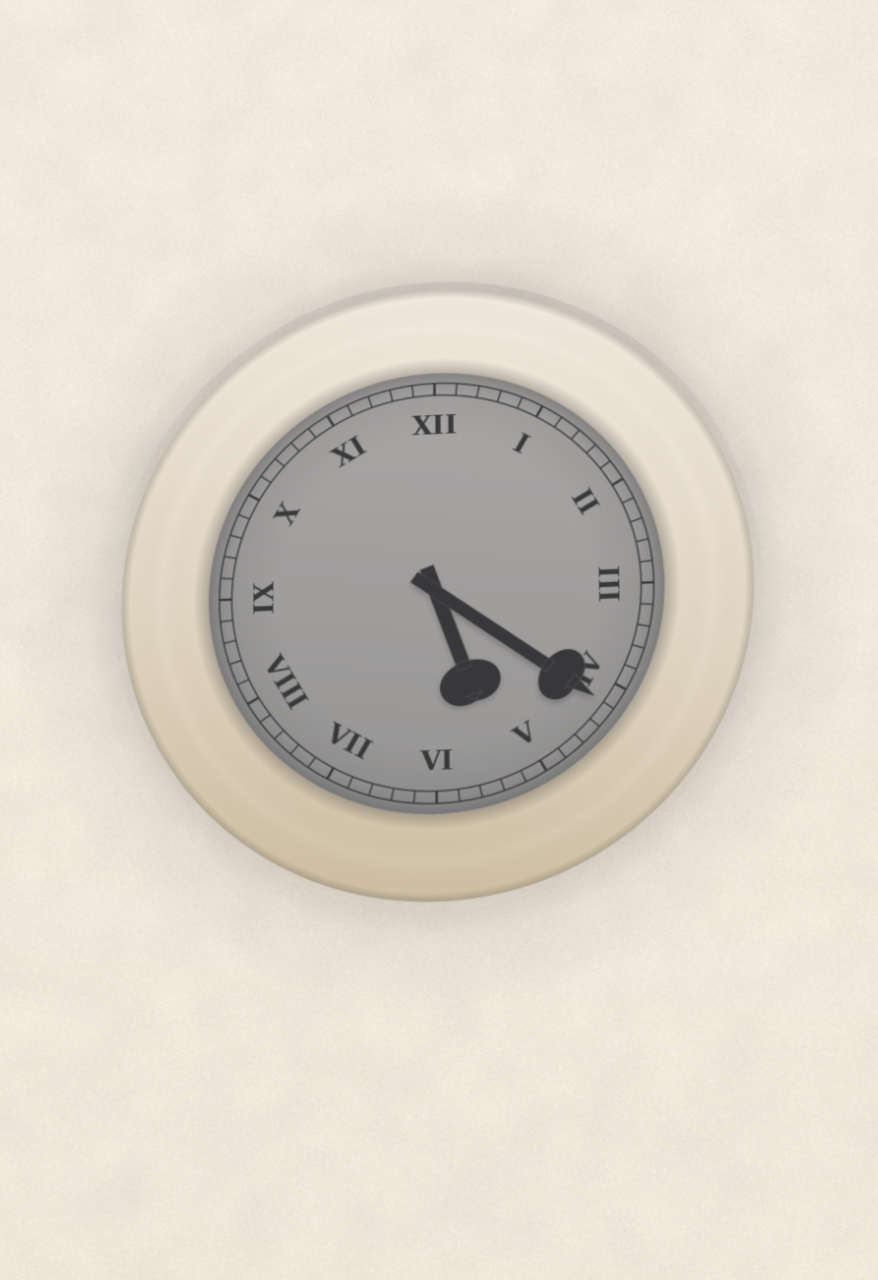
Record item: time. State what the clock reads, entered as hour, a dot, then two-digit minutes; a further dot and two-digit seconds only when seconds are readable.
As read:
5.21
